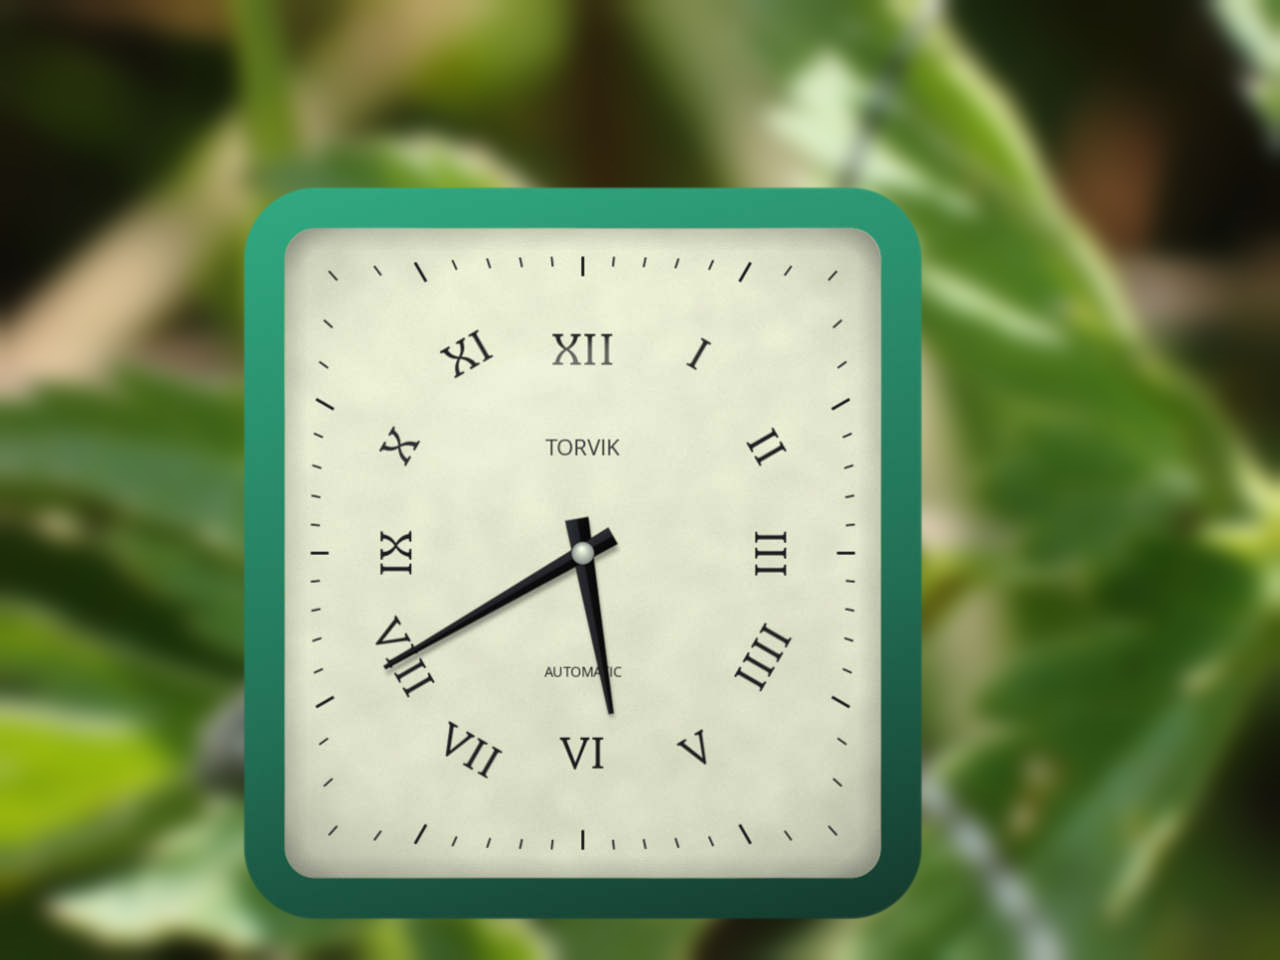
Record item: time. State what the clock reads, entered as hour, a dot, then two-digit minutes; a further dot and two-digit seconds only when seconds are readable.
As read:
5.40
